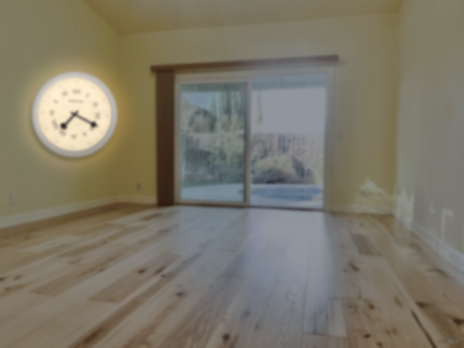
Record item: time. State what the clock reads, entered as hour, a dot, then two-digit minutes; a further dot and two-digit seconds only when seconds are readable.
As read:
7.19
